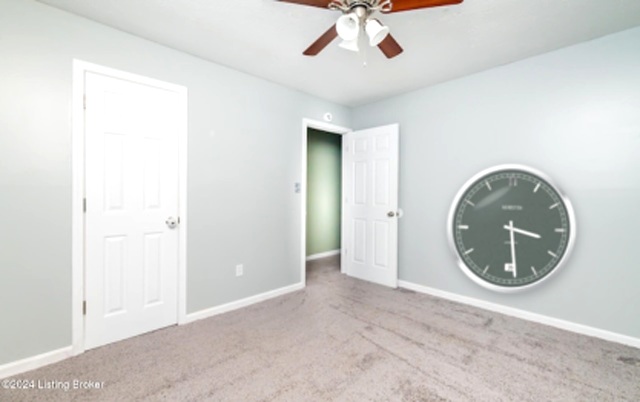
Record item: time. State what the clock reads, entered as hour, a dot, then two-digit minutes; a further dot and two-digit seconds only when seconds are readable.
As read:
3.29
